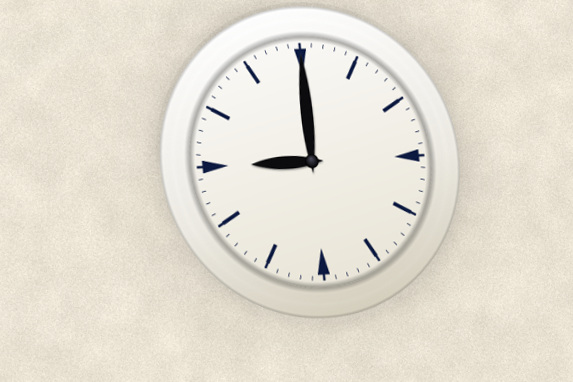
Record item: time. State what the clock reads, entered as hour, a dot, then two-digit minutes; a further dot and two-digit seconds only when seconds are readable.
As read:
9.00
